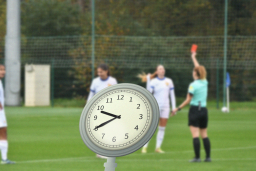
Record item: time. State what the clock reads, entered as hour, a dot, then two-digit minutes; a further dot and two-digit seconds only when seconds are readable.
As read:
9.40
